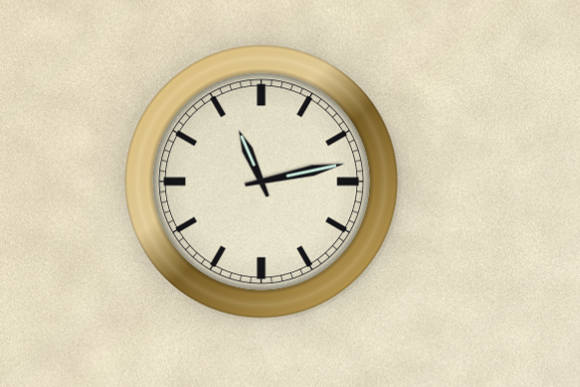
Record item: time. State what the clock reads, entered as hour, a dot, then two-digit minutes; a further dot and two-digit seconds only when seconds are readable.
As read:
11.13
